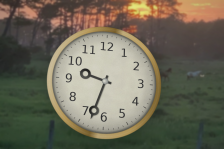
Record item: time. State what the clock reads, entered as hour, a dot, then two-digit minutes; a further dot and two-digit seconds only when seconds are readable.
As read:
9.33
